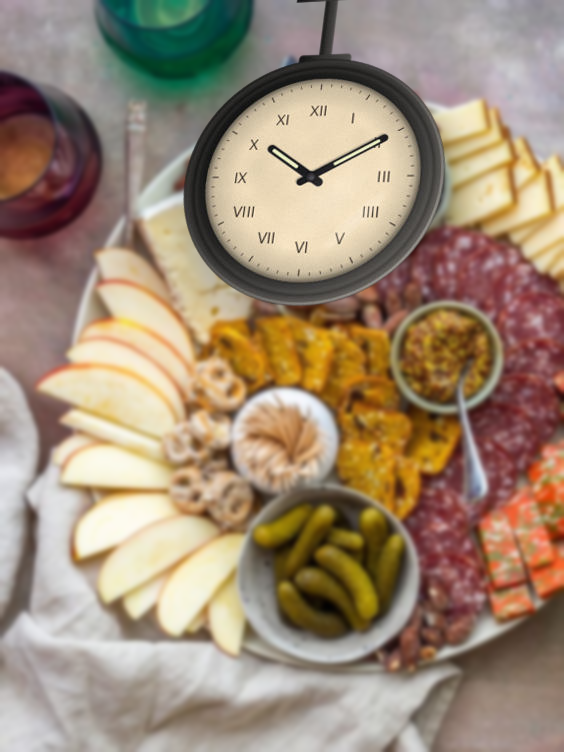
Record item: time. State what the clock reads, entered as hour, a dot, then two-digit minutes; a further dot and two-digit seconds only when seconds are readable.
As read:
10.10
